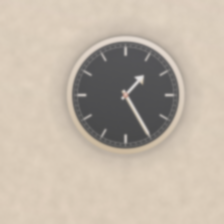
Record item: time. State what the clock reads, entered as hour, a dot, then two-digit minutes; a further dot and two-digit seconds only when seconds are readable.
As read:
1.25
